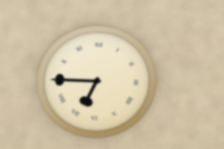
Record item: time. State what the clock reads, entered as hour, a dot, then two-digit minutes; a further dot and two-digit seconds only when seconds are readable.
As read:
6.45
